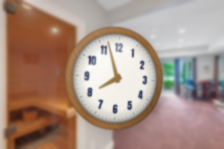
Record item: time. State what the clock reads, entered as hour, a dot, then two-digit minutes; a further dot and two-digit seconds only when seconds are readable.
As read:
7.57
